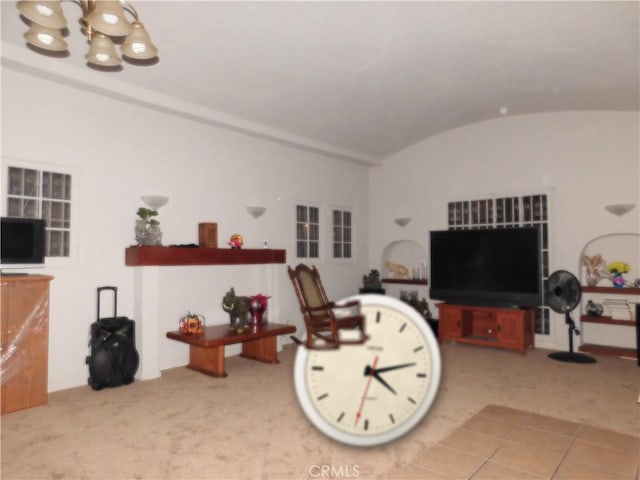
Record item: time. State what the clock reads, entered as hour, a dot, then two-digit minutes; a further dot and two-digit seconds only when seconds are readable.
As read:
4.12.32
